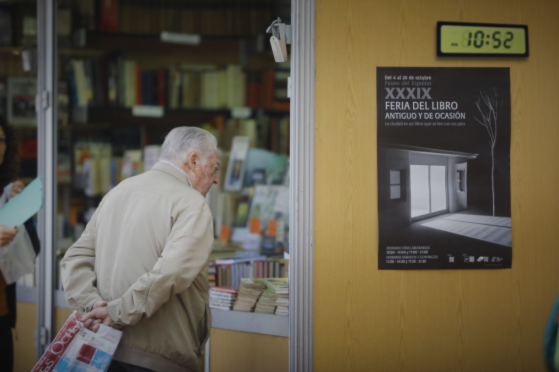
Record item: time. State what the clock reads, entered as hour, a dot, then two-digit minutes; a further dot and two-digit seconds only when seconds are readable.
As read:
10.52
